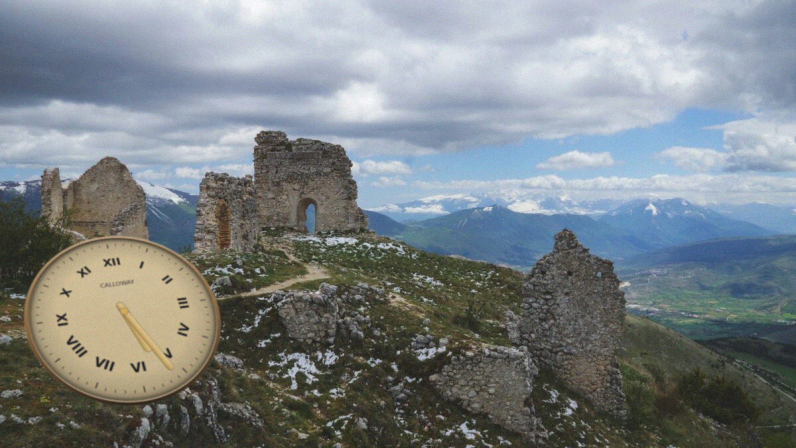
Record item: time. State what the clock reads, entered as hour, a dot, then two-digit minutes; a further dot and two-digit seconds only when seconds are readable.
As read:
5.26
